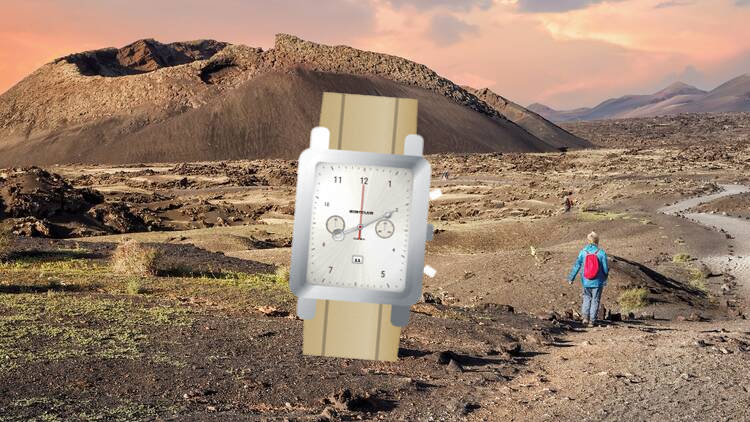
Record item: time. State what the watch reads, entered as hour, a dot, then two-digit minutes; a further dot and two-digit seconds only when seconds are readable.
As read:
8.10
